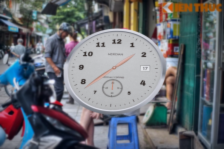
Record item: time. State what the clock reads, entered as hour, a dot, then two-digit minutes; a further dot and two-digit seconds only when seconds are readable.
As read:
1.38
